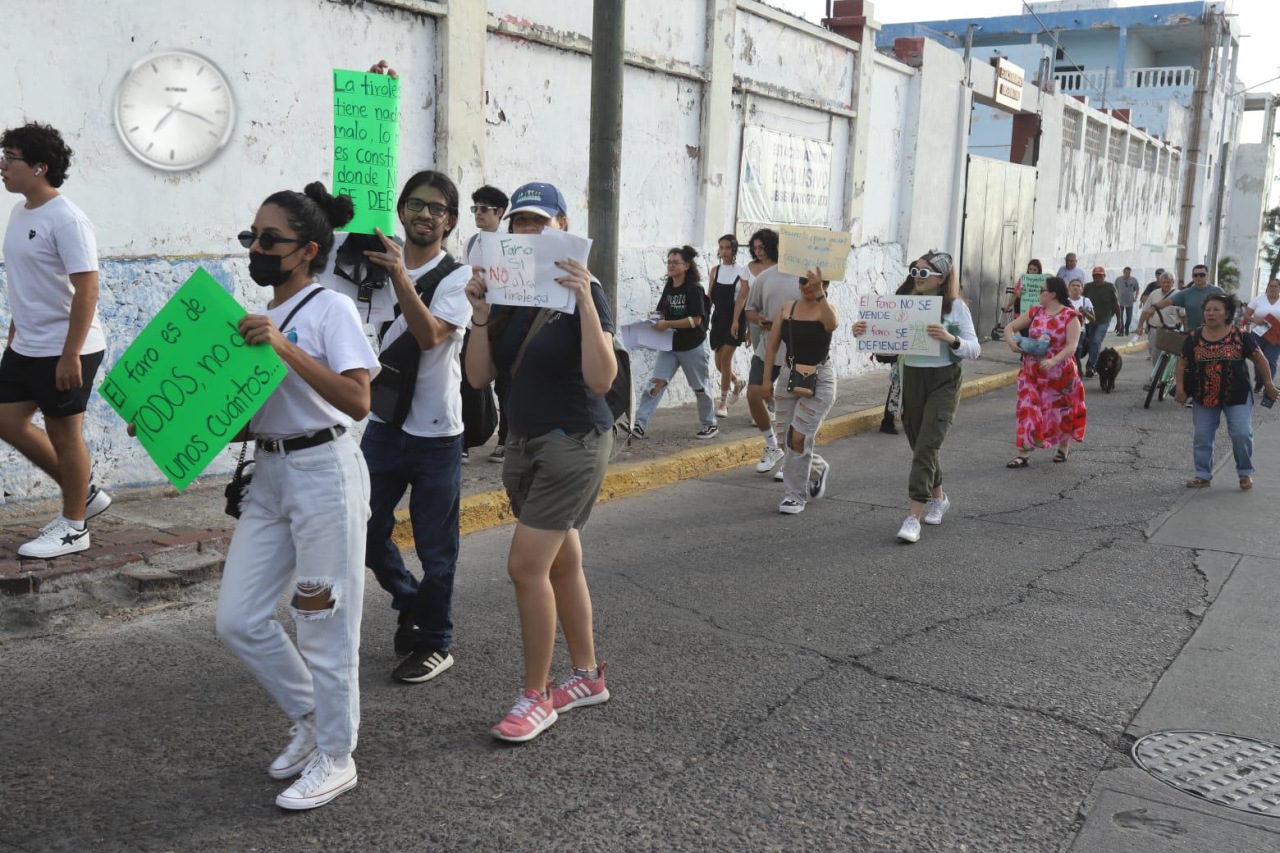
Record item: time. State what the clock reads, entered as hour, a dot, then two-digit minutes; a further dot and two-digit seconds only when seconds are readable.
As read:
7.18
